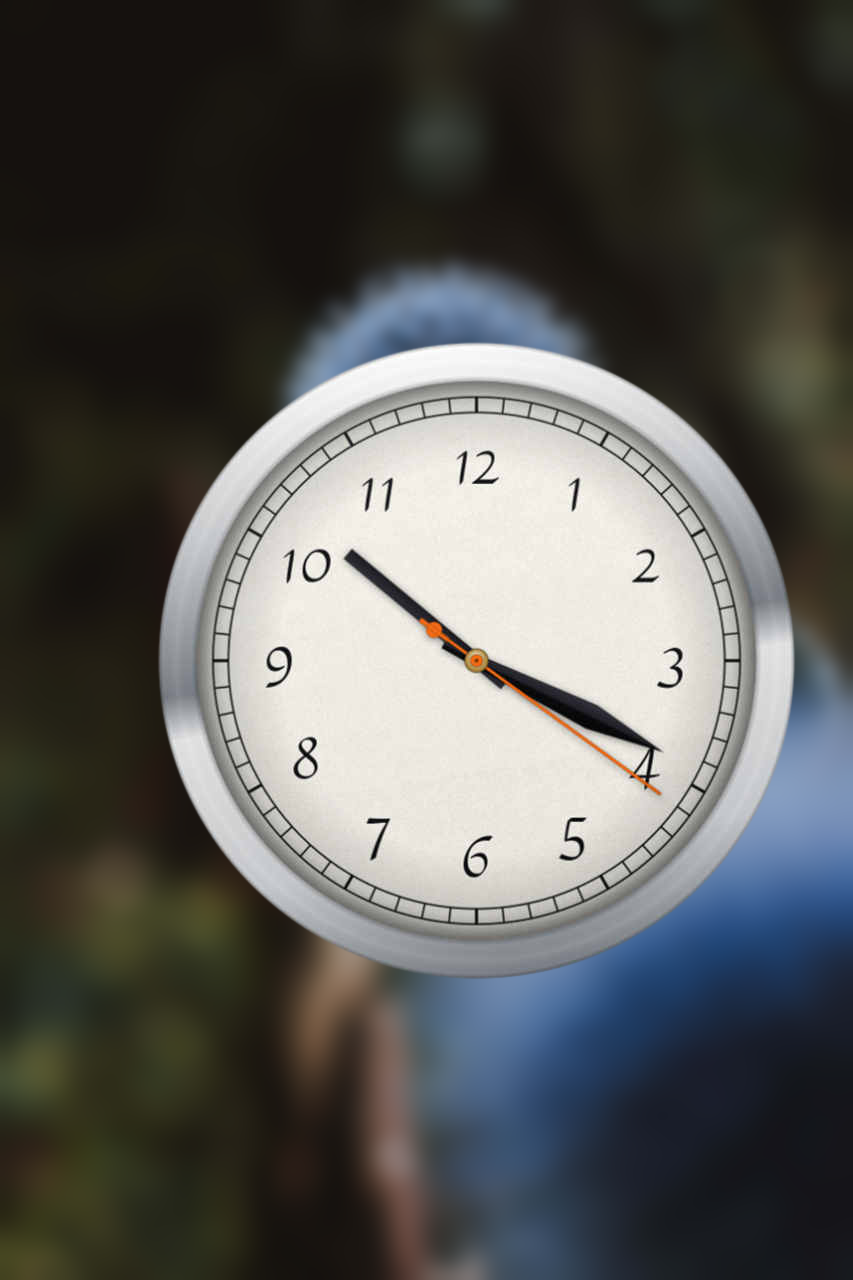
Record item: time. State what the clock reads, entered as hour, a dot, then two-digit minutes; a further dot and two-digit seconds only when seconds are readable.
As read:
10.19.21
